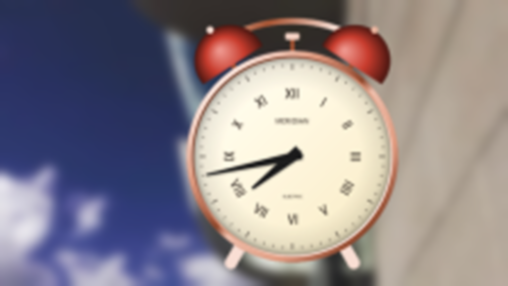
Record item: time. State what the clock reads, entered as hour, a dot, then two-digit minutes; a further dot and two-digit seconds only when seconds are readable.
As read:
7.43
